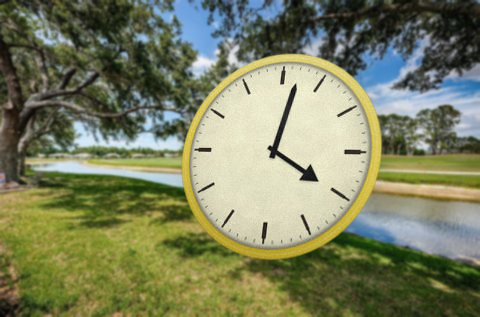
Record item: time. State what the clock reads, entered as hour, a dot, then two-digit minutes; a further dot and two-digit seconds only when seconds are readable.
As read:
4.02
